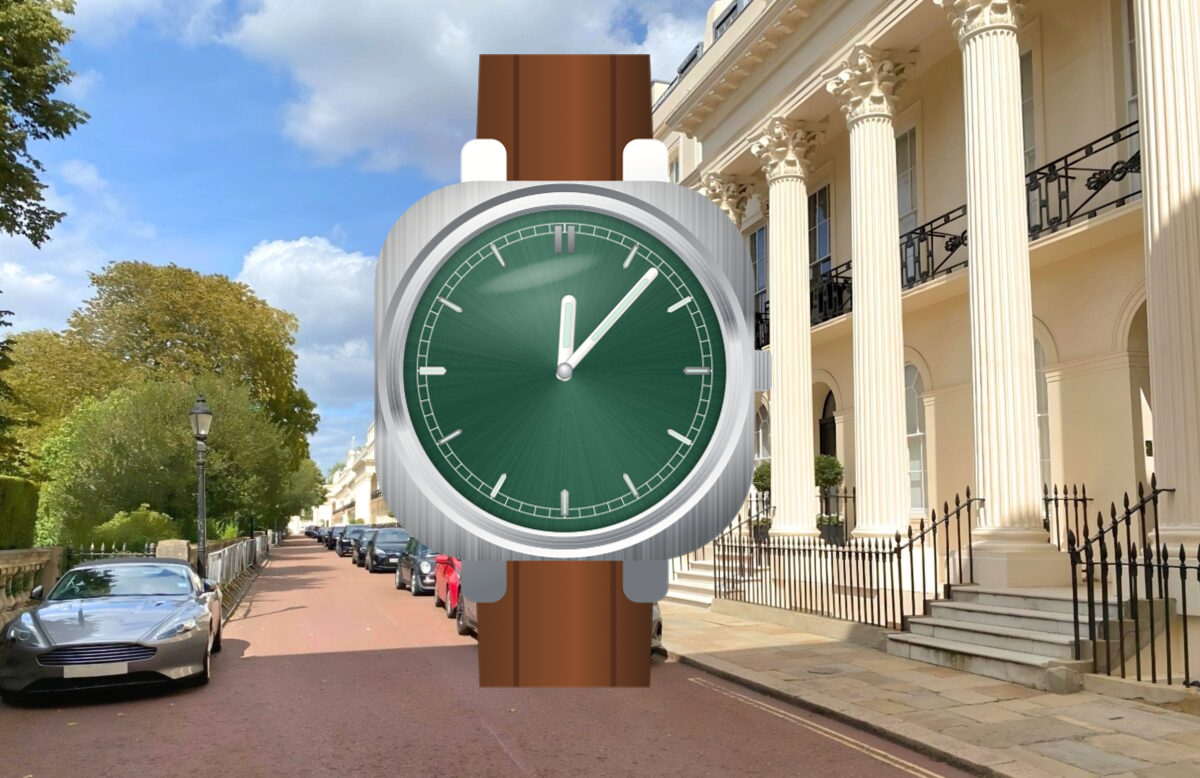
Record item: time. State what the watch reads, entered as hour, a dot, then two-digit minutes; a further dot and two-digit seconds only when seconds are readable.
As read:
12.07
